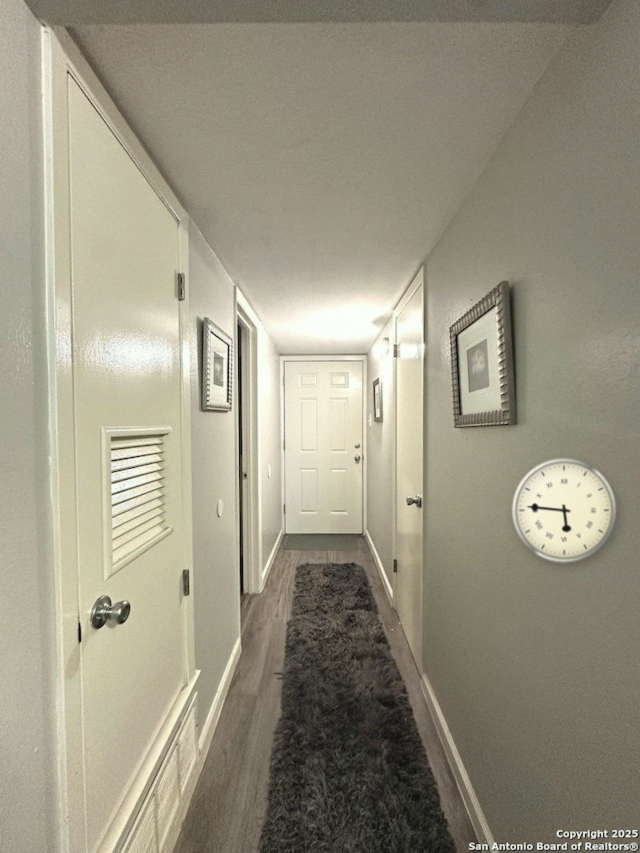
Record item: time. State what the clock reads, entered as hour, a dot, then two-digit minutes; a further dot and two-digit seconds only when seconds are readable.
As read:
5.46
